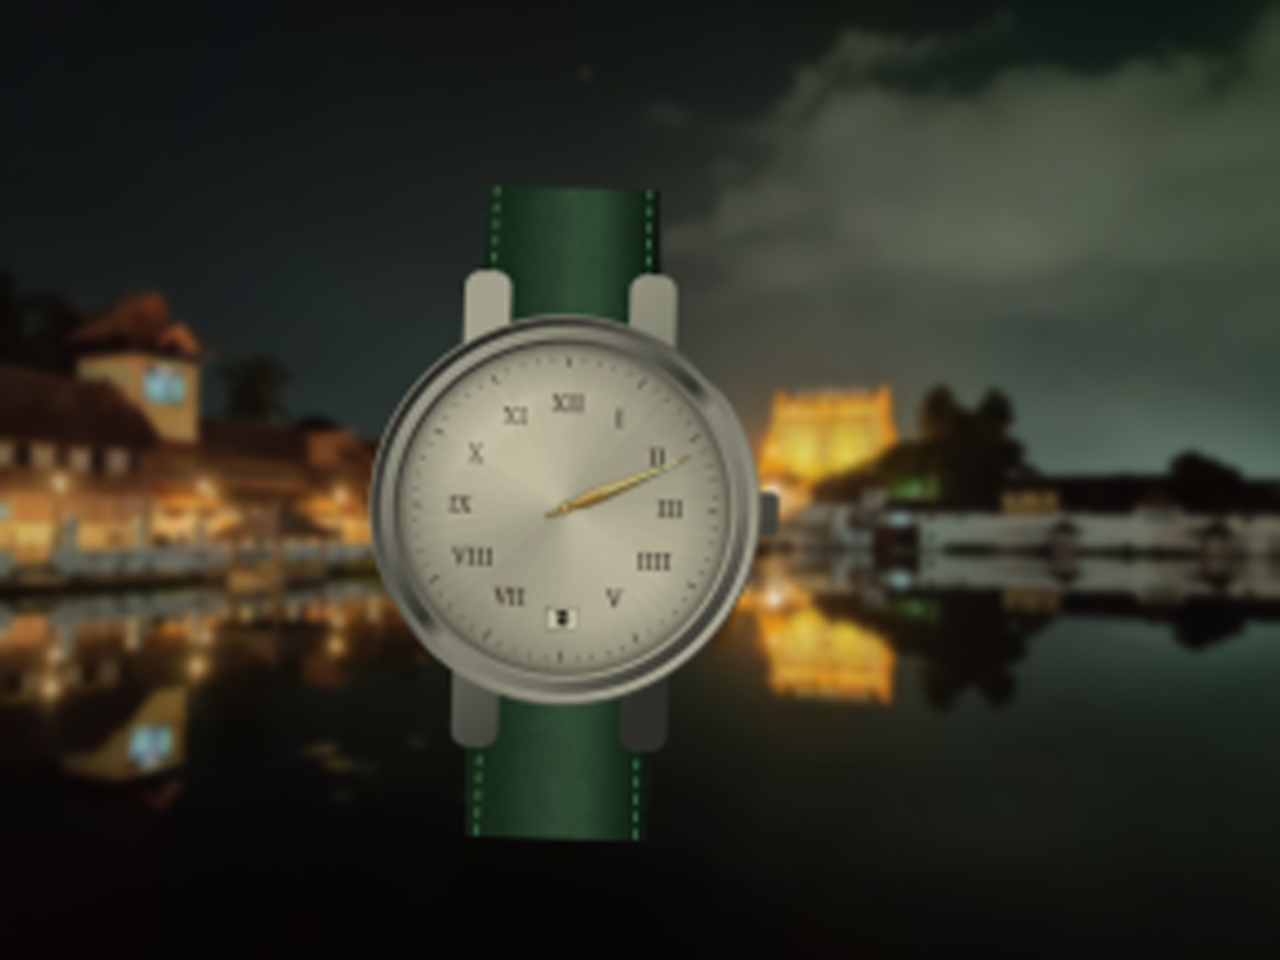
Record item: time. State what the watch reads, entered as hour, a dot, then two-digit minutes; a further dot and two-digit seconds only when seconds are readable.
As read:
2.11
